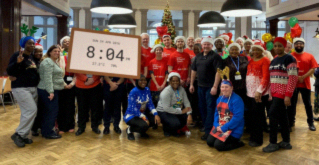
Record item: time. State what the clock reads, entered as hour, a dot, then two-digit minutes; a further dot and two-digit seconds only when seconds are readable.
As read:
8.04
